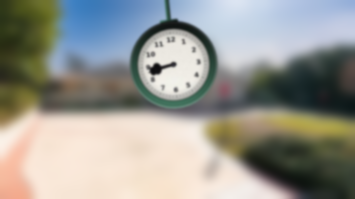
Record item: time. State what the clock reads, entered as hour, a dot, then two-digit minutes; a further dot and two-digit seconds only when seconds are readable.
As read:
8.43
